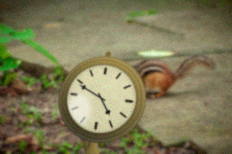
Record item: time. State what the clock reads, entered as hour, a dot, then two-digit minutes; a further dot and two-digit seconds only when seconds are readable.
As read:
4.49
